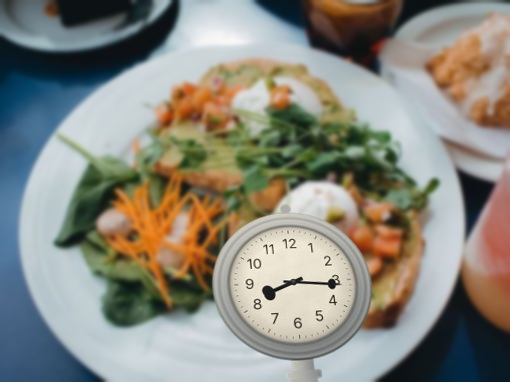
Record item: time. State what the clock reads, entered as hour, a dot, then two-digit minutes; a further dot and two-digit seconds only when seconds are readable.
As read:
8.16
